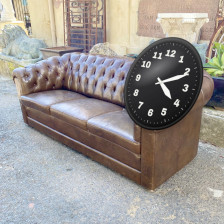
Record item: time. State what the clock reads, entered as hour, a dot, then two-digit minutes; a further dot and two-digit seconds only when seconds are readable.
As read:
4.11
